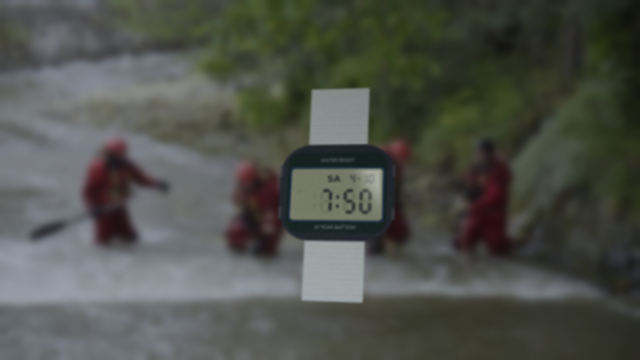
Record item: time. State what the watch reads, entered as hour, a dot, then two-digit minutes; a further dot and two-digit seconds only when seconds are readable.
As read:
7.50
